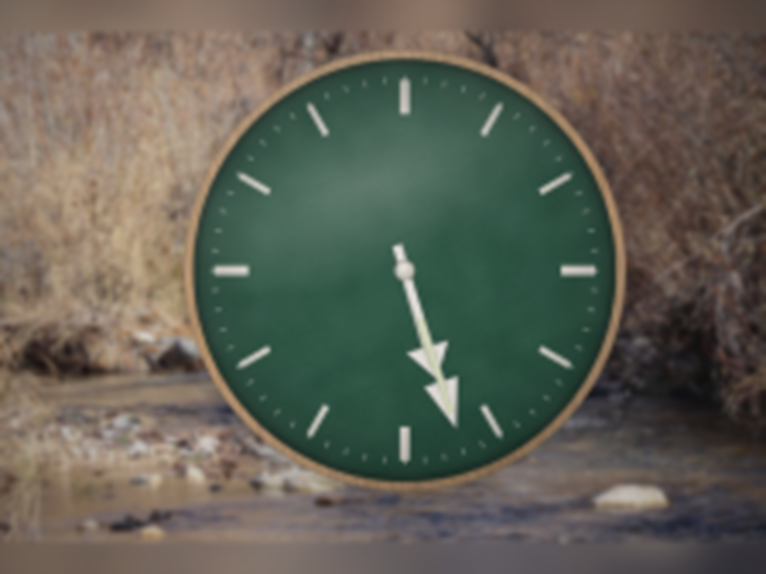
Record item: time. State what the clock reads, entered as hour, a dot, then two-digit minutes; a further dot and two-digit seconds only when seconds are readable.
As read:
5.27
